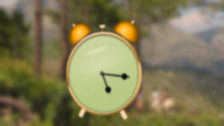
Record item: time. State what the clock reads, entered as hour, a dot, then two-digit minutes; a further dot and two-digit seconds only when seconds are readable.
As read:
5.16
